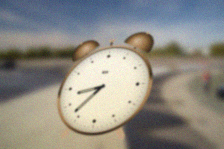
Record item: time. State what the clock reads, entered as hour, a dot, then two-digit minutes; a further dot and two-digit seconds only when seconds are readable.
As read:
8.37
